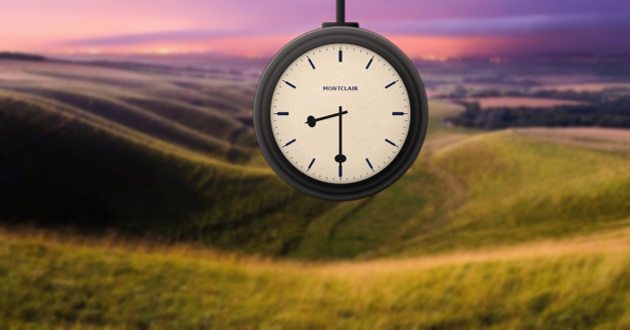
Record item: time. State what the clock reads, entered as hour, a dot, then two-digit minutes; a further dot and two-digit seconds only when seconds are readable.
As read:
8.30
